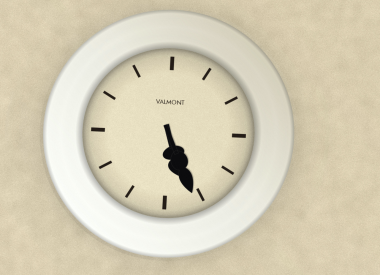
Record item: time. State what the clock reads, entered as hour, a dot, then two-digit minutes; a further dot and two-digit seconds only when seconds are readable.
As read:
5.26
